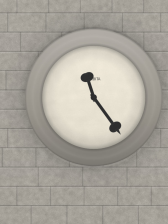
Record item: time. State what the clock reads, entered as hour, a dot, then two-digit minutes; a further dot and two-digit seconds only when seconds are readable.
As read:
11.24
